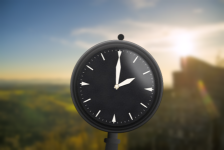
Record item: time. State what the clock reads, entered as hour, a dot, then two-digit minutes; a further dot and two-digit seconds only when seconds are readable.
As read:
2.00
